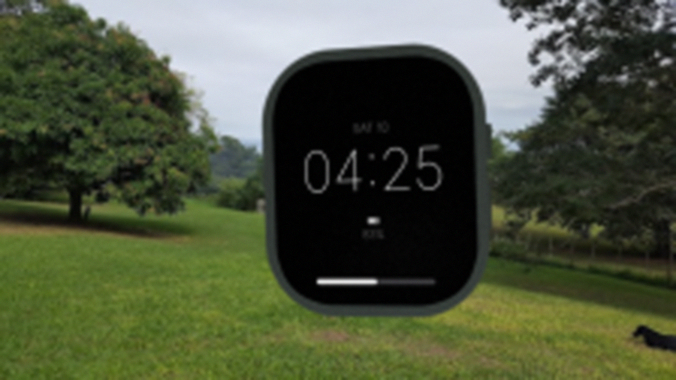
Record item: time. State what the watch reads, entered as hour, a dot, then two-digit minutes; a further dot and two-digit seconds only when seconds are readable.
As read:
4.25
